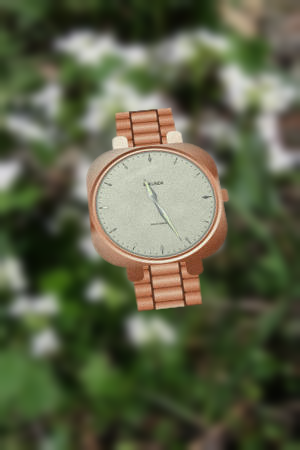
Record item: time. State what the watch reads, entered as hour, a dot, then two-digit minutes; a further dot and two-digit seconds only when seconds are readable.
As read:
11.26
